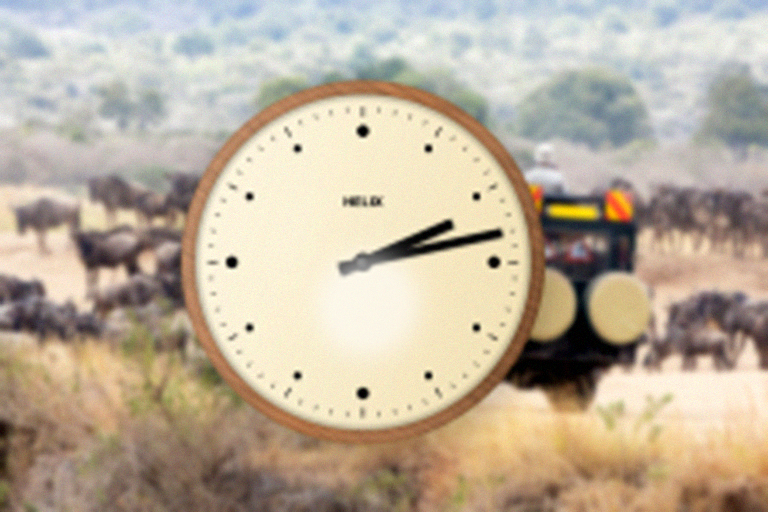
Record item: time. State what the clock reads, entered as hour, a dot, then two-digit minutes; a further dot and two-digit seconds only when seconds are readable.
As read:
2.13
